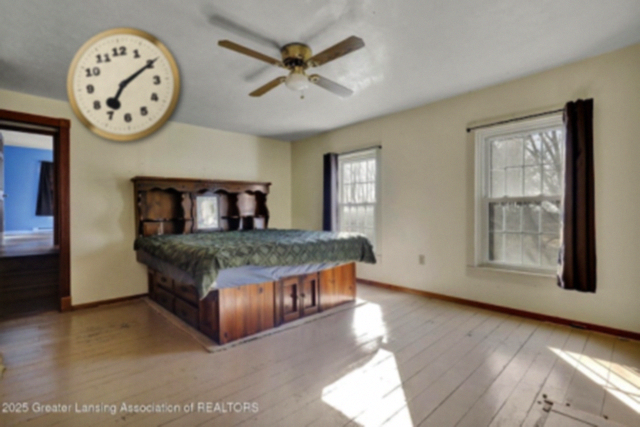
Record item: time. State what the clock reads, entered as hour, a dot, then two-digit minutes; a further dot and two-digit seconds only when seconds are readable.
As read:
7.10
